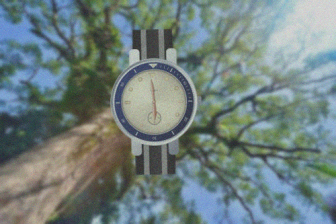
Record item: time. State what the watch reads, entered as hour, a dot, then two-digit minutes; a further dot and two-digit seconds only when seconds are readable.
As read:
5.59
